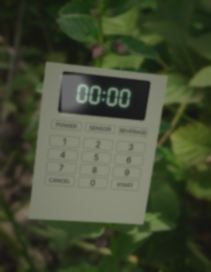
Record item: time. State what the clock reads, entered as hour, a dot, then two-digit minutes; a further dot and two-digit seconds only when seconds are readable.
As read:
0.00
